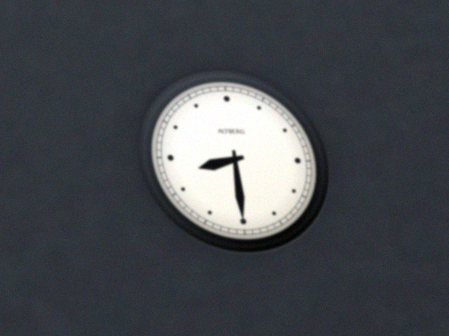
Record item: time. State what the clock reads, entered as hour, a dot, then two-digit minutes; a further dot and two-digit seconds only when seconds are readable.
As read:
8.30
